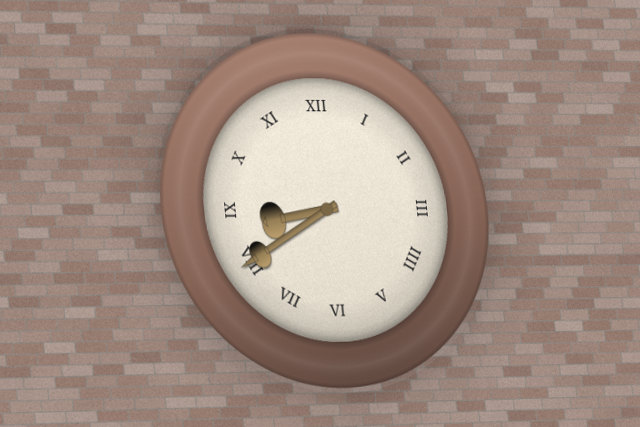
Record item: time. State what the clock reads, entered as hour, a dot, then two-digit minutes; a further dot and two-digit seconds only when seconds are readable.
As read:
8.40
